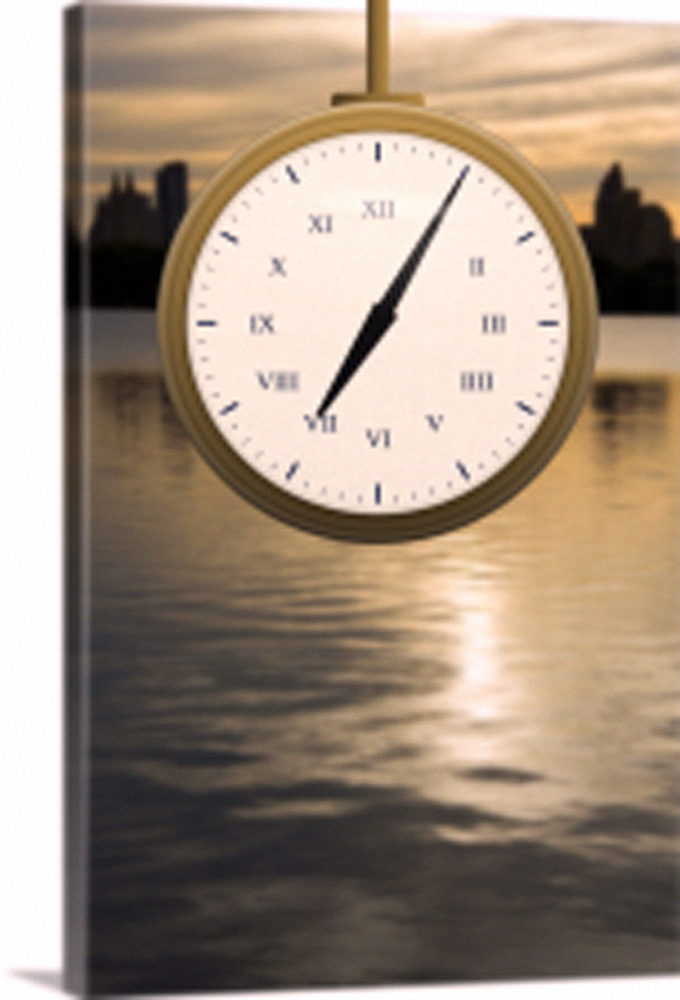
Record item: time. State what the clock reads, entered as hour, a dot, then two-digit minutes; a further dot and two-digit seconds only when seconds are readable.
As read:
7.05
